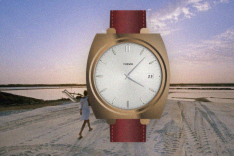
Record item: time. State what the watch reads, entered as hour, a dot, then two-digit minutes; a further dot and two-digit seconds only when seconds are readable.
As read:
4.07
